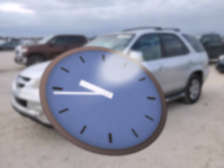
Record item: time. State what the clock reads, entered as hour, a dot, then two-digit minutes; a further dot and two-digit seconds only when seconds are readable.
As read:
9.44
